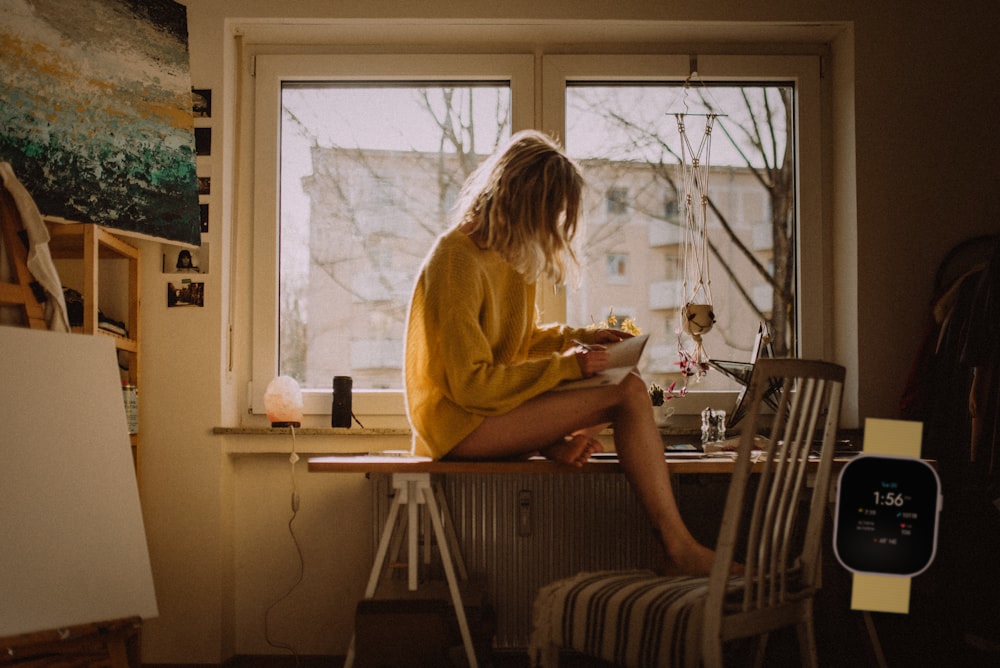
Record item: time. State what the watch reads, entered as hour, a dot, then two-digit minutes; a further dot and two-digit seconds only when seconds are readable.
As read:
1.56
